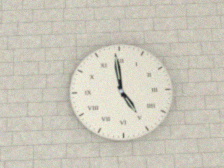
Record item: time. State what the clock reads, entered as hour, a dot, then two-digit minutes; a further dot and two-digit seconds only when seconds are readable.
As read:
4.59
